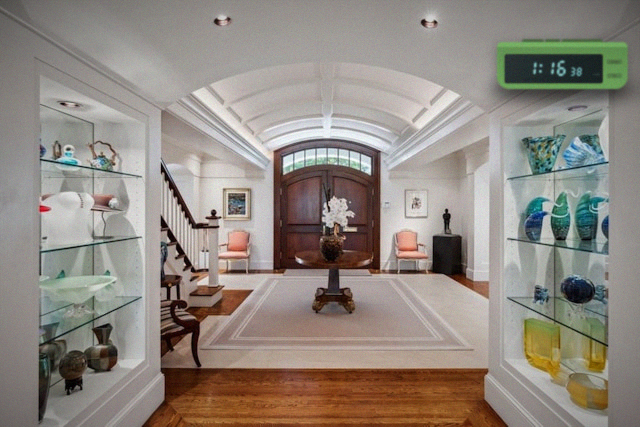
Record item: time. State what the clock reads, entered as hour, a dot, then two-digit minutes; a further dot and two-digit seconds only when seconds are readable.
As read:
1.16
